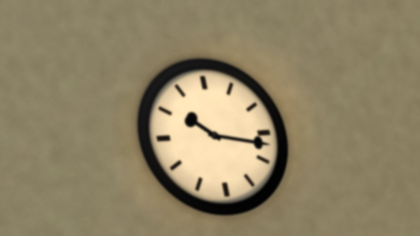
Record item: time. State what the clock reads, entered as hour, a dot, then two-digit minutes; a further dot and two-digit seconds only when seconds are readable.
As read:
10.17
